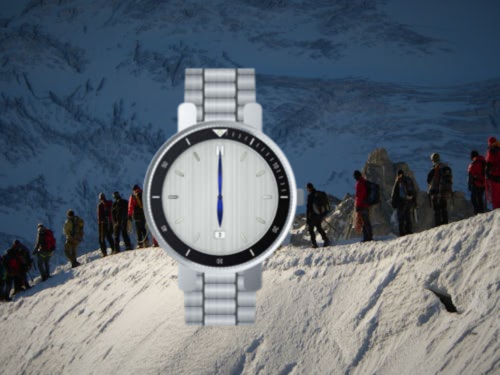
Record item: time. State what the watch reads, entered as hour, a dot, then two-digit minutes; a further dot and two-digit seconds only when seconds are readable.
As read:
6.00
